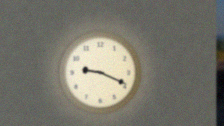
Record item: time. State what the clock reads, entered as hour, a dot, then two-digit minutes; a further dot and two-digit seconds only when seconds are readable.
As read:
9.19
